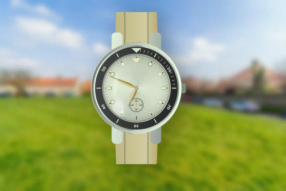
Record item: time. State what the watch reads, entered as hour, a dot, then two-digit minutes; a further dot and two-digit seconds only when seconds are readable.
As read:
6.49
